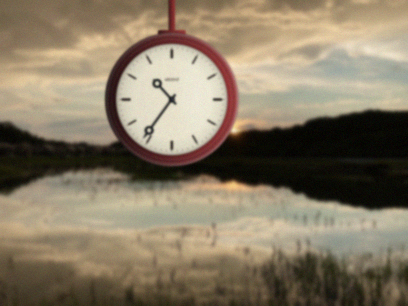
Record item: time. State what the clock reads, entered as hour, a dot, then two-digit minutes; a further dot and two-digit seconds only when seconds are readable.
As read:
10.36
